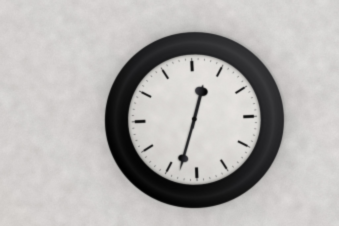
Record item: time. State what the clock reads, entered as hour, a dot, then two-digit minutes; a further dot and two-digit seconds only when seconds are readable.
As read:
12.33
